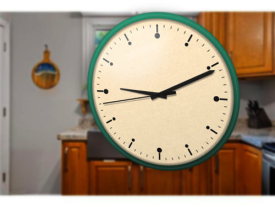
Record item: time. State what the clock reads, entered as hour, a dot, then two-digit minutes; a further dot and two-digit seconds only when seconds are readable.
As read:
9.10.43
